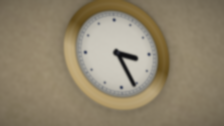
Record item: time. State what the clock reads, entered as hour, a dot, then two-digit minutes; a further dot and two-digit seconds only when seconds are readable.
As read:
3.26
